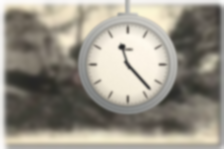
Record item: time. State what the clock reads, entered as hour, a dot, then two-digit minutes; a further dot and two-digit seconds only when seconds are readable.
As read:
11.23
